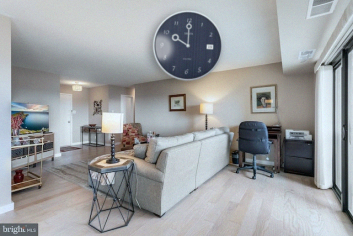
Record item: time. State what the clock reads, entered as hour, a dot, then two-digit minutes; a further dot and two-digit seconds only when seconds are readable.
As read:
10.00
